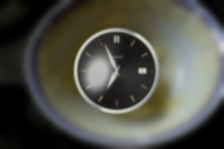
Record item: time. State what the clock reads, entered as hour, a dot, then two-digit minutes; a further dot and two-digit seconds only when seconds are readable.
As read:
6.56
